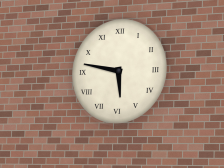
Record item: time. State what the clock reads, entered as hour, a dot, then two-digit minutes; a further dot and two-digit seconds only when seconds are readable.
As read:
5.47
